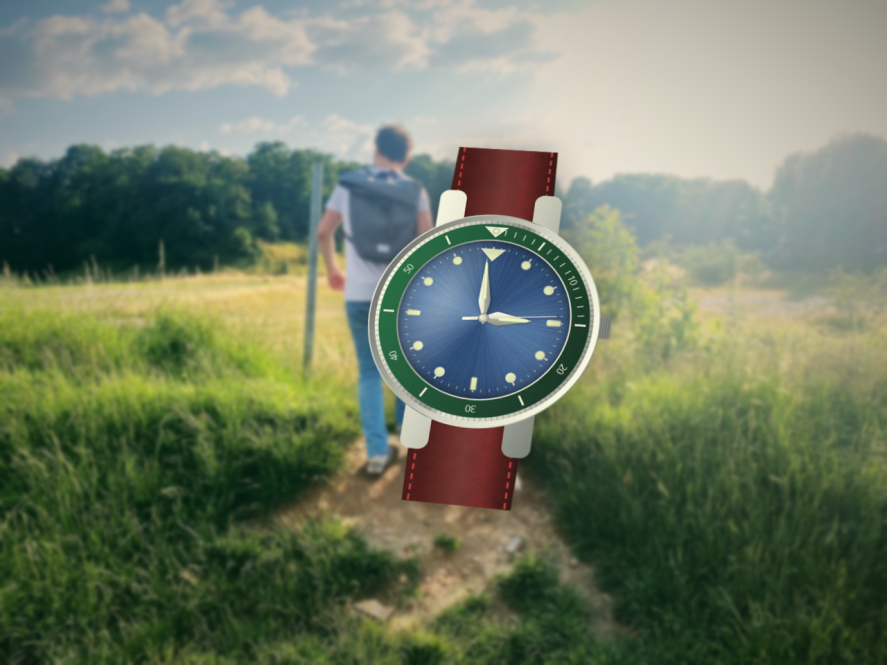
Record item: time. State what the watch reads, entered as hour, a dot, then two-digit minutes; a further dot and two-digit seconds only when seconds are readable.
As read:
2.59.14
